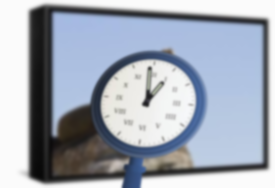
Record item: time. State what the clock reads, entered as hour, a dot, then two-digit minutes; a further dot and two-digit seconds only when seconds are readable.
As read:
12.59
